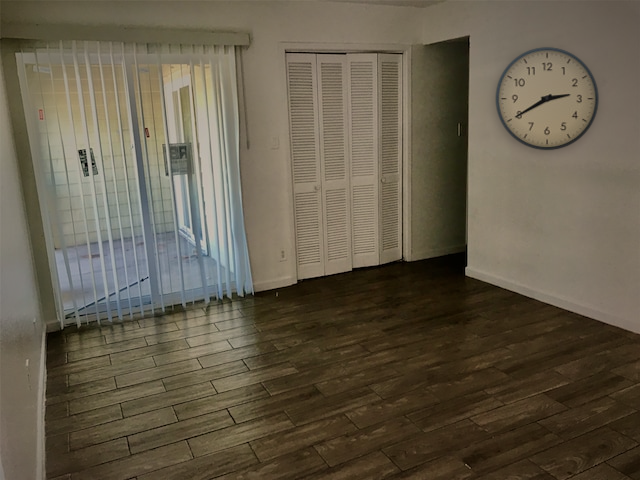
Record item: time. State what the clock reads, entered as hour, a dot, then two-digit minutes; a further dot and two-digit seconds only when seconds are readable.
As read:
2.40
